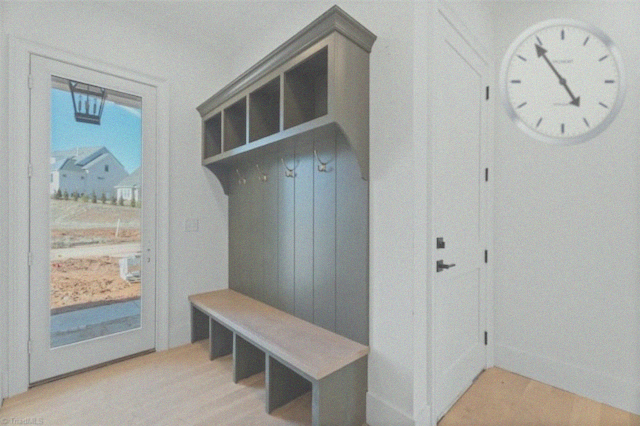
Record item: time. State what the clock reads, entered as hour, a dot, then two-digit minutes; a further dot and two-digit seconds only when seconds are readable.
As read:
4.54
